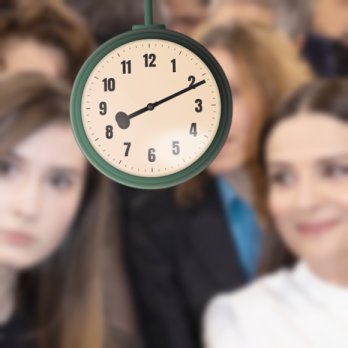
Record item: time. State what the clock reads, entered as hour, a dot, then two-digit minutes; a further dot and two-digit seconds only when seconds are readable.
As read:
8.11
